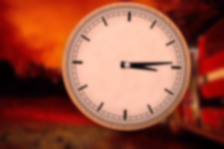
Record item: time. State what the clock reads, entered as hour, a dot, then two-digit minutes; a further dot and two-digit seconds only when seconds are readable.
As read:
3.14
